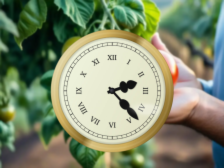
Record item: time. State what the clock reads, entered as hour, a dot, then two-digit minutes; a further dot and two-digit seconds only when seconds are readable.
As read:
2.23
